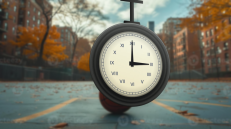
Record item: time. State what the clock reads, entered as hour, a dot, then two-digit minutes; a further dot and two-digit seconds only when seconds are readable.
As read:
3.00
